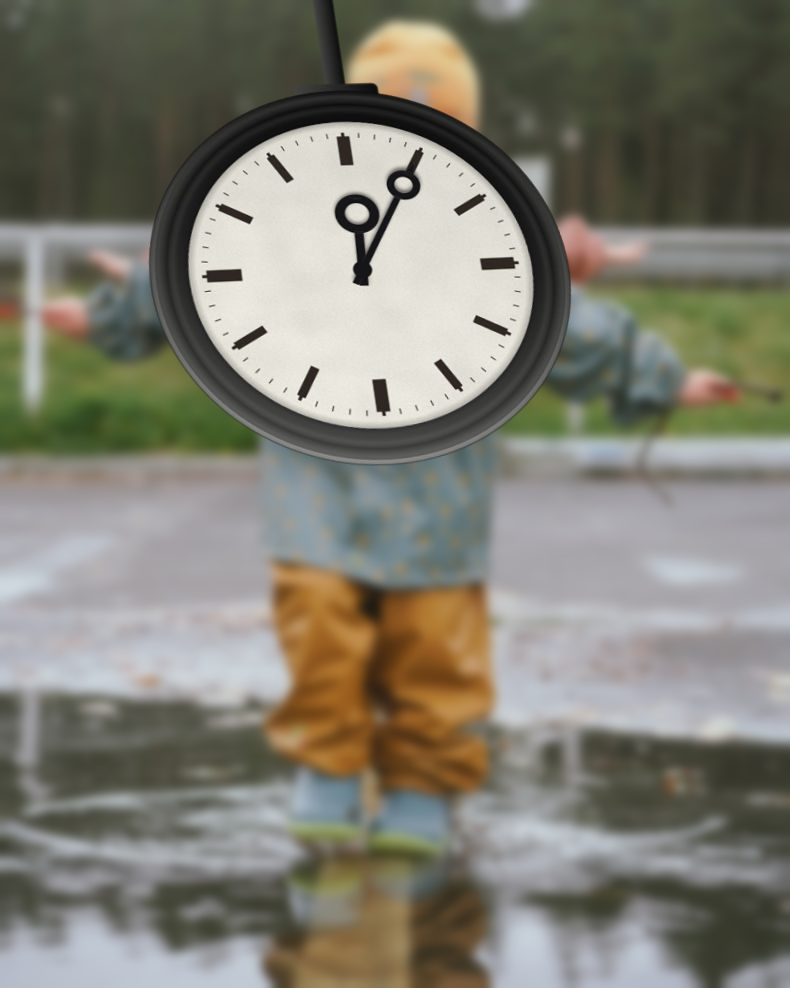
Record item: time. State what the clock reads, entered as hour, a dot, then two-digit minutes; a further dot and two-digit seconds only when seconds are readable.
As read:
12.05
